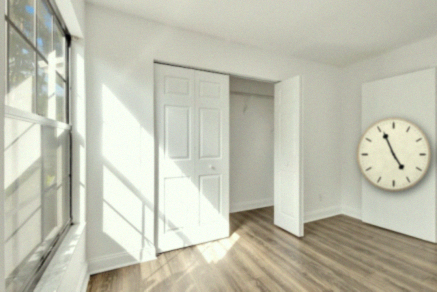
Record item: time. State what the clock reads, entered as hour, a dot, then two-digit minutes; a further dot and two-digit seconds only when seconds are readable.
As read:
4.56
